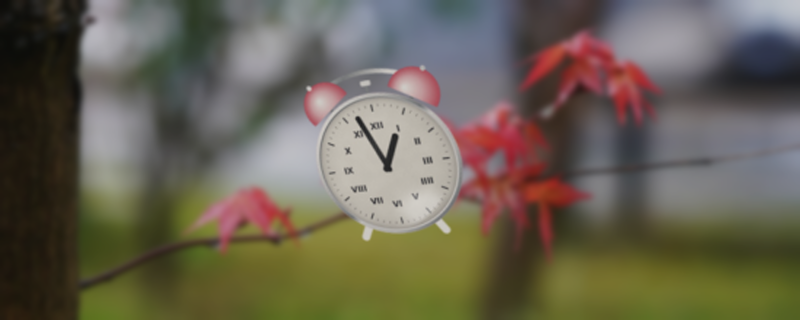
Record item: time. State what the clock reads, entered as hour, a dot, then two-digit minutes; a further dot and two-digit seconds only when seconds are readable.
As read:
12.57
